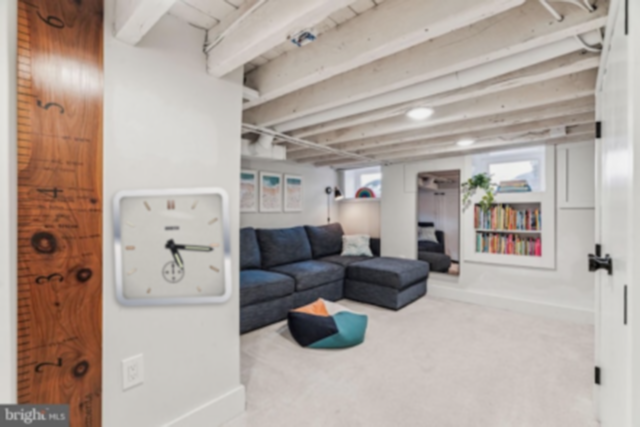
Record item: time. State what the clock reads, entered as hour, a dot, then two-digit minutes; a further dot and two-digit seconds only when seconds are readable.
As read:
5.16
